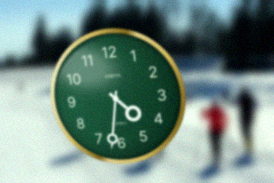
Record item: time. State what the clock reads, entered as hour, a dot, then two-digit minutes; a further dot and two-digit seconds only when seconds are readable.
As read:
4.32
